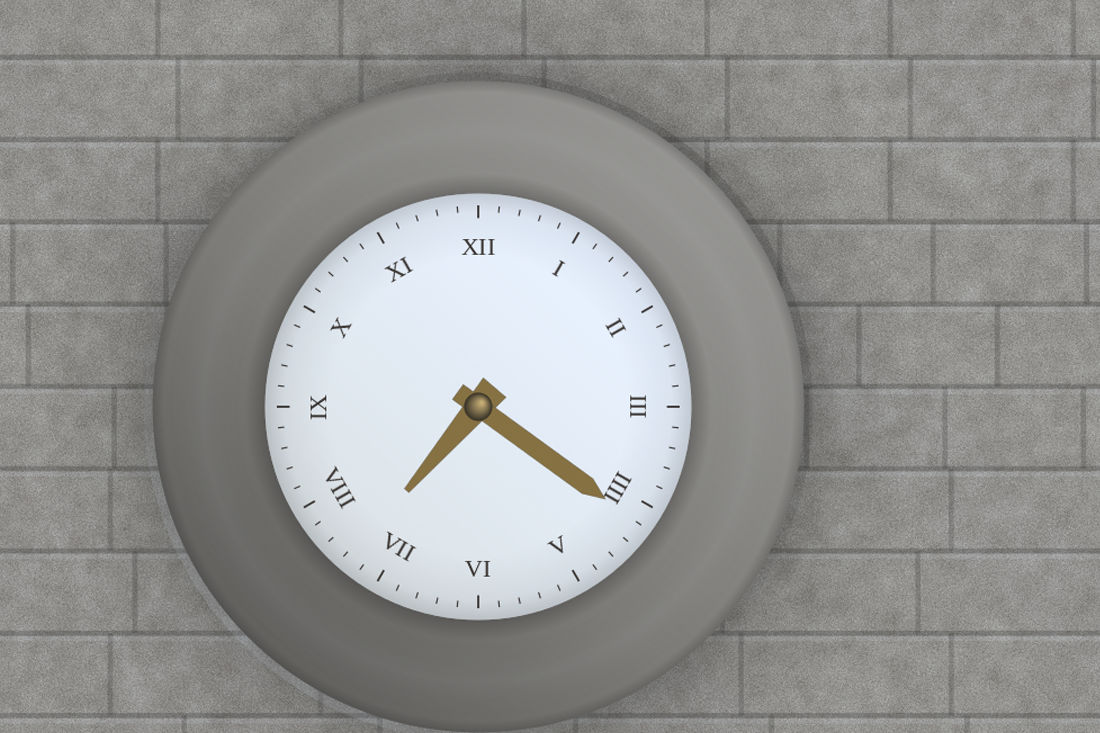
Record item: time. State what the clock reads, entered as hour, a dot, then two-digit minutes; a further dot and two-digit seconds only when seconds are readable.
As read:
7.21
